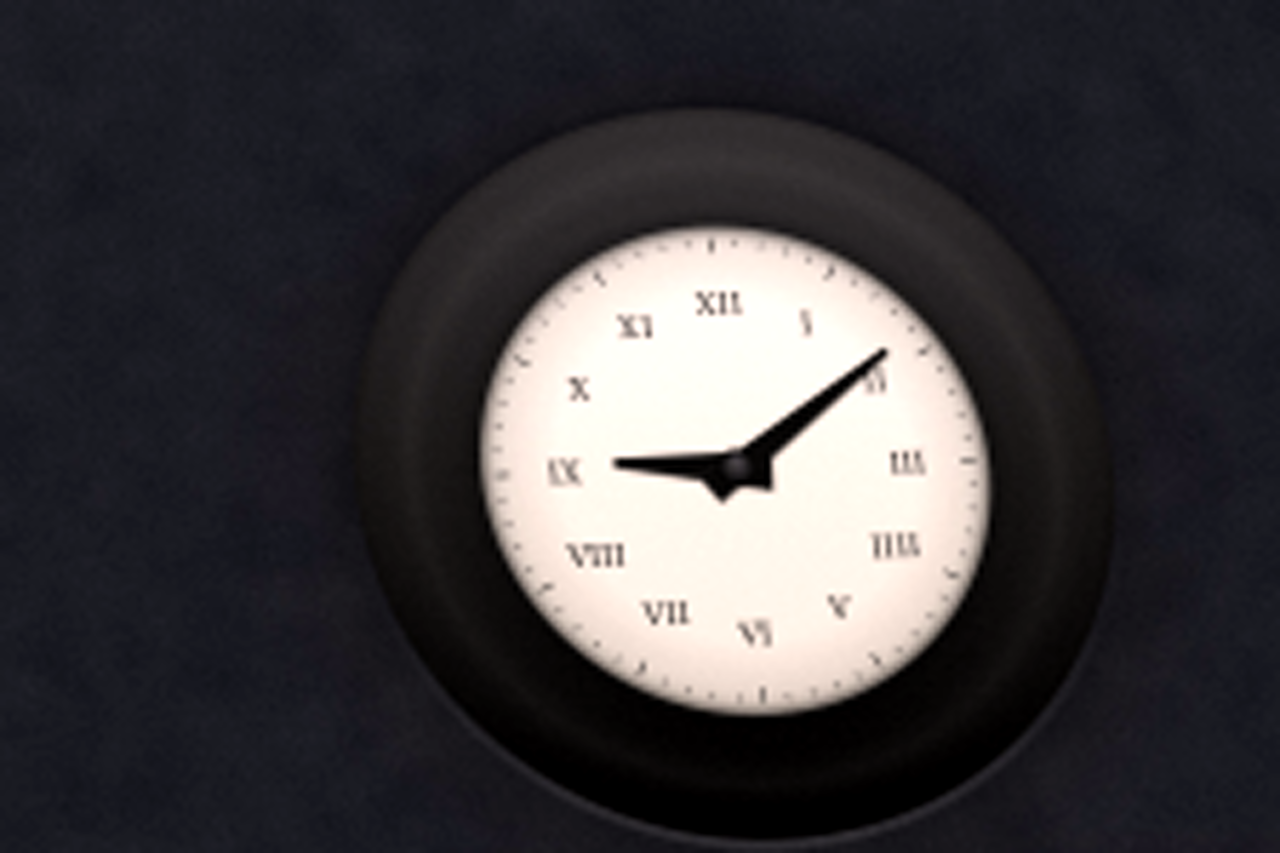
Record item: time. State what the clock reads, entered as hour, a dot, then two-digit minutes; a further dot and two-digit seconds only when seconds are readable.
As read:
9.09
